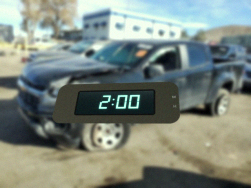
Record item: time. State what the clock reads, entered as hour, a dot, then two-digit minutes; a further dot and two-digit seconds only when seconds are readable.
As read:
2.00
